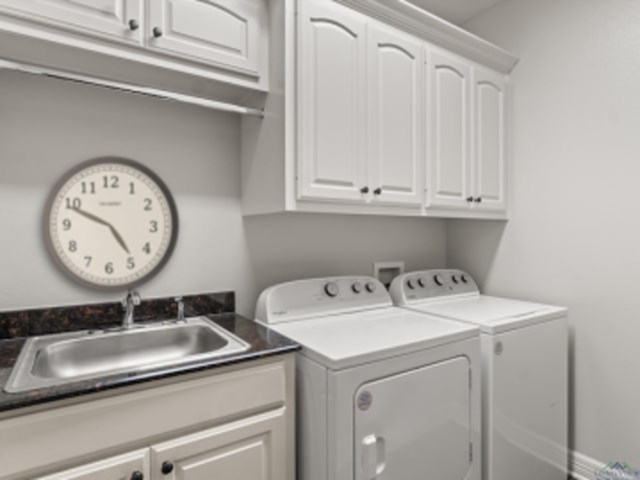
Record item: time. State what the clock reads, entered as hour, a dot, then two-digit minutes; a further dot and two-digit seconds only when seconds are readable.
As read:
4.49
